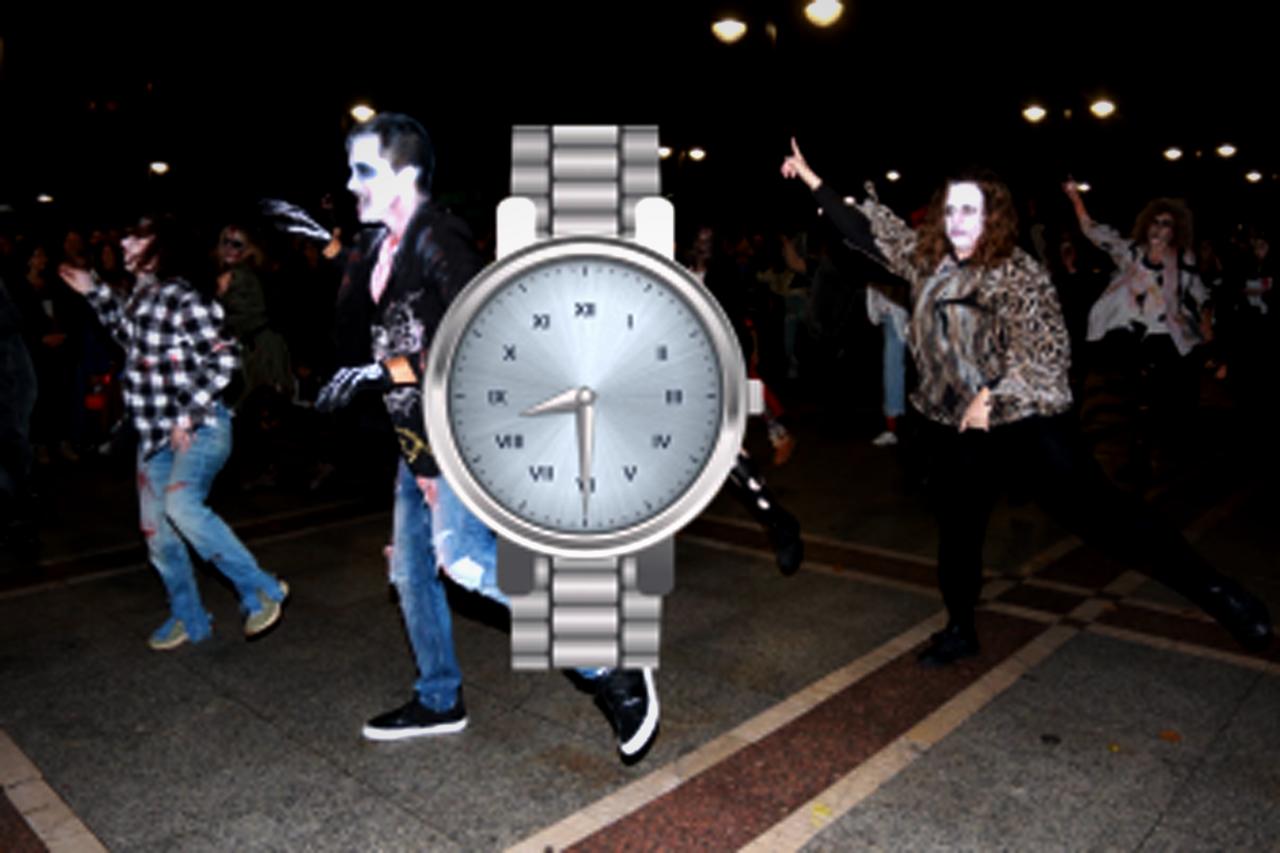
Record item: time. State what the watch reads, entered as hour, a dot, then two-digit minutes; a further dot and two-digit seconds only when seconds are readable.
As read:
8.30
